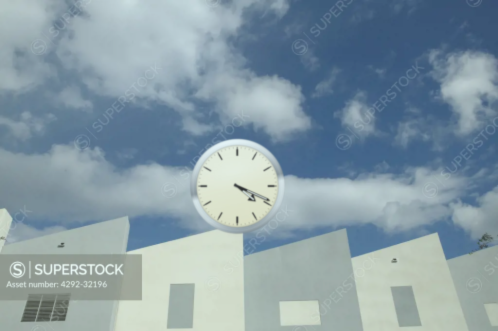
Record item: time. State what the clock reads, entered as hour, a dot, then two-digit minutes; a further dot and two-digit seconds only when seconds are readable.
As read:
4.19
